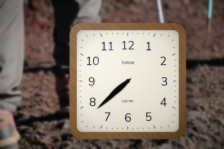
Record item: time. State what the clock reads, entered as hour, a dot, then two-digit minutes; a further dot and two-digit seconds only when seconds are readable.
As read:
7.38
